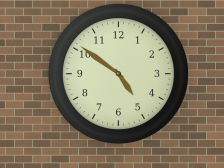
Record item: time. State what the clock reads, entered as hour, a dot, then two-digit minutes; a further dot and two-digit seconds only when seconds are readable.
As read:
4.51
